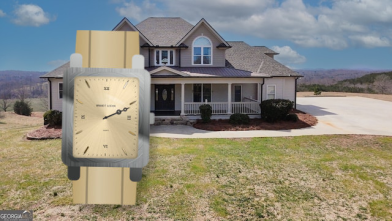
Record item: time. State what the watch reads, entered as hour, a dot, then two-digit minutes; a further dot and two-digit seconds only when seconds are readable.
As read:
2.11
